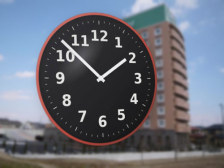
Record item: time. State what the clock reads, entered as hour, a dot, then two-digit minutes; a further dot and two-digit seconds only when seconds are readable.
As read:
1.52
